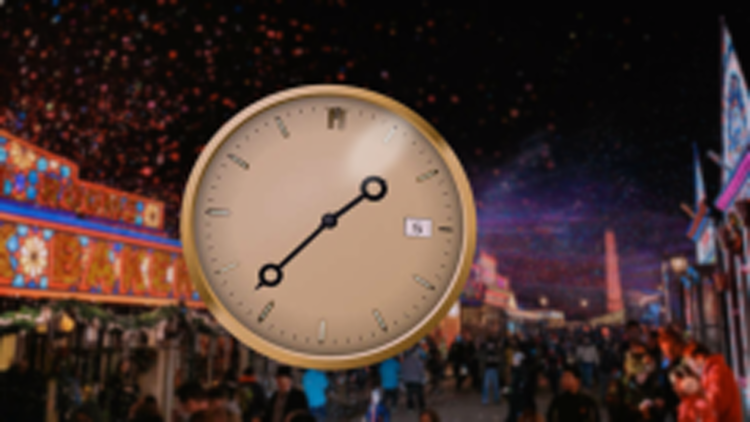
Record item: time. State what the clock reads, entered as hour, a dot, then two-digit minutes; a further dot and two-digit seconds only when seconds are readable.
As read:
1.37
